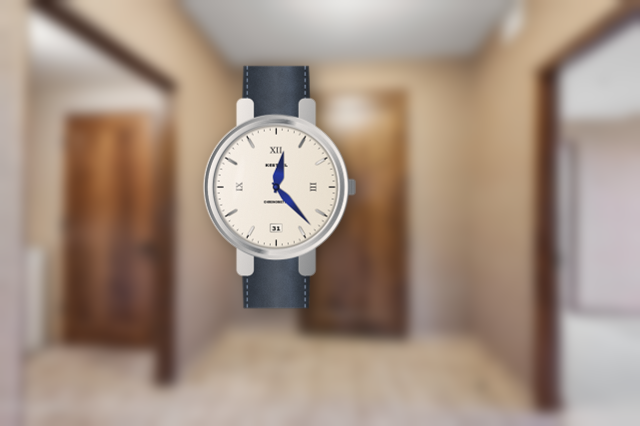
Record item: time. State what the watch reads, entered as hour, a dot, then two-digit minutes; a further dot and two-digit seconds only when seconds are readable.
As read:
12.23
